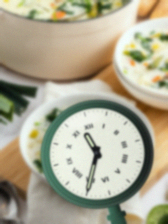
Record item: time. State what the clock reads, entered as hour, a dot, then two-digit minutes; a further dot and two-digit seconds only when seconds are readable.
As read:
11.35
